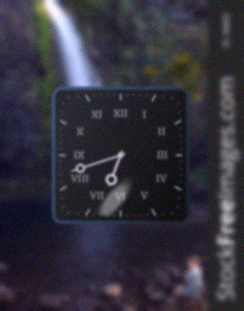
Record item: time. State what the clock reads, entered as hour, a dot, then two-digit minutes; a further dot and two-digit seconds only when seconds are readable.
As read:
6.42
